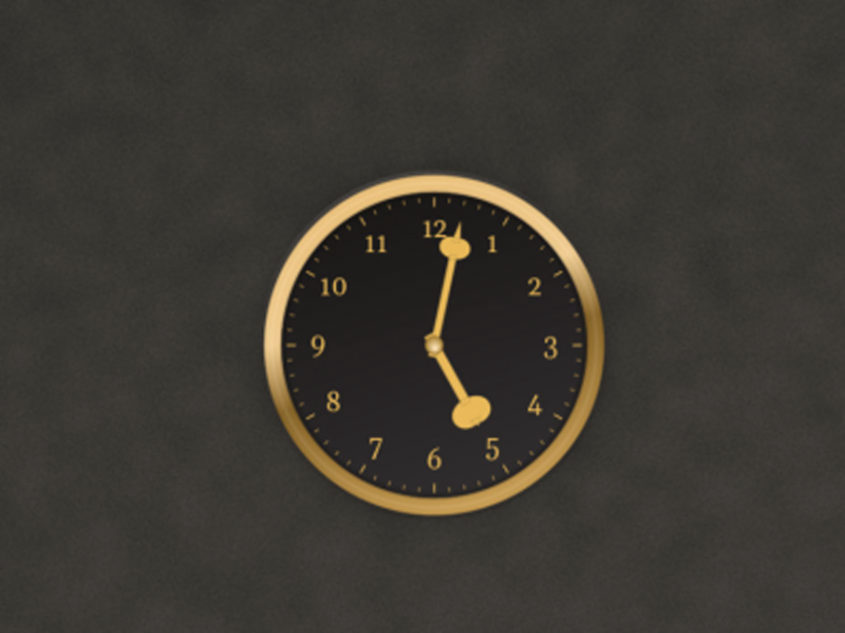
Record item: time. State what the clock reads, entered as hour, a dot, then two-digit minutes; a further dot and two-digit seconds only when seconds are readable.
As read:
5.02
